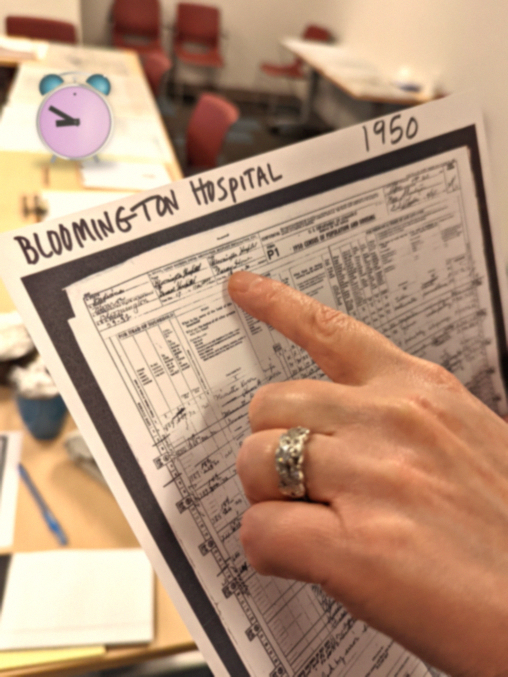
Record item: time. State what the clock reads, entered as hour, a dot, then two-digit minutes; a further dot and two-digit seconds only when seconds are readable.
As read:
8.50
